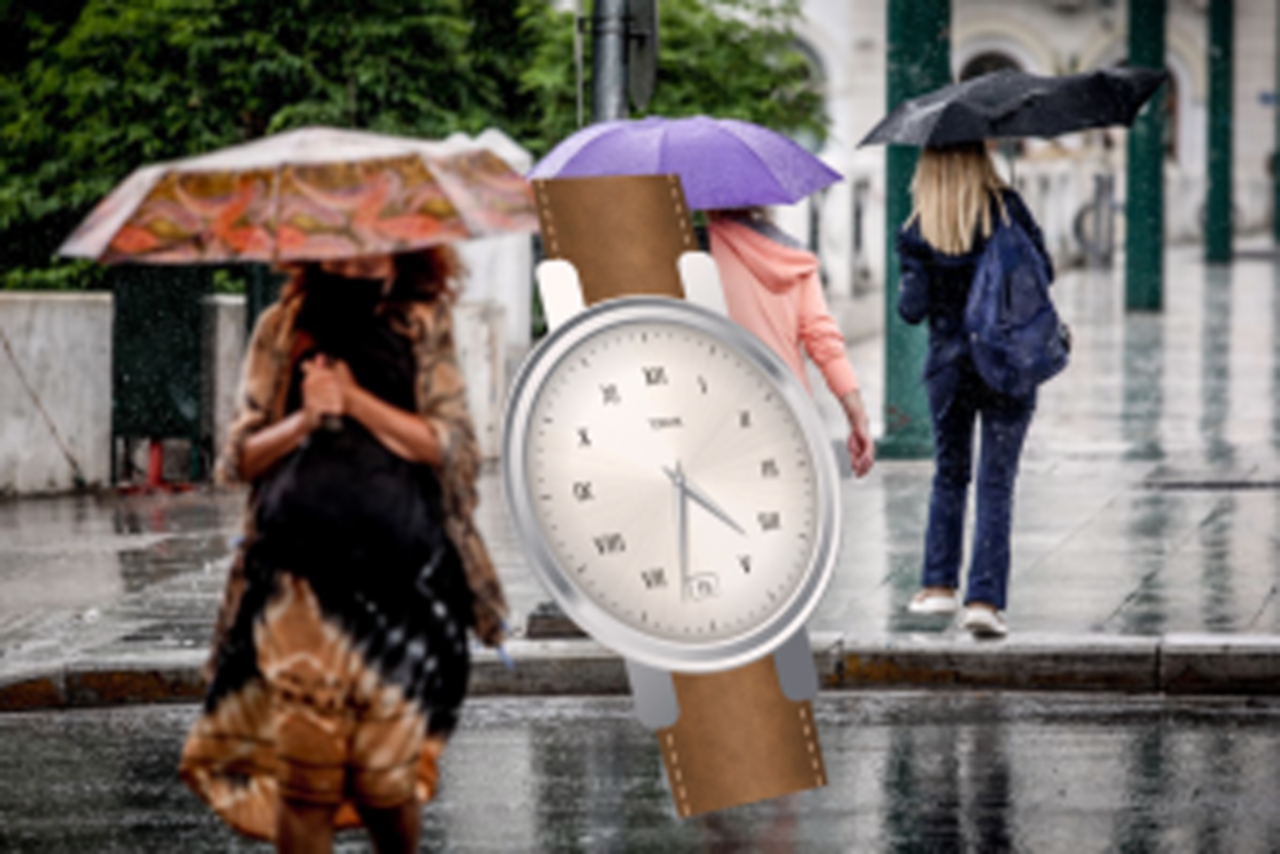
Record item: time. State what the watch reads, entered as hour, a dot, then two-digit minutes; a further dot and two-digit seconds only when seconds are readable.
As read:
4.32
